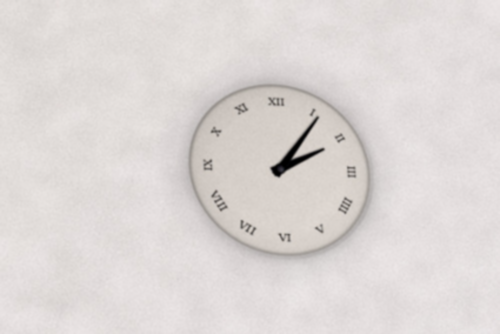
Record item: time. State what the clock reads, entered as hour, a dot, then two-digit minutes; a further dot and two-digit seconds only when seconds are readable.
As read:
2.06
